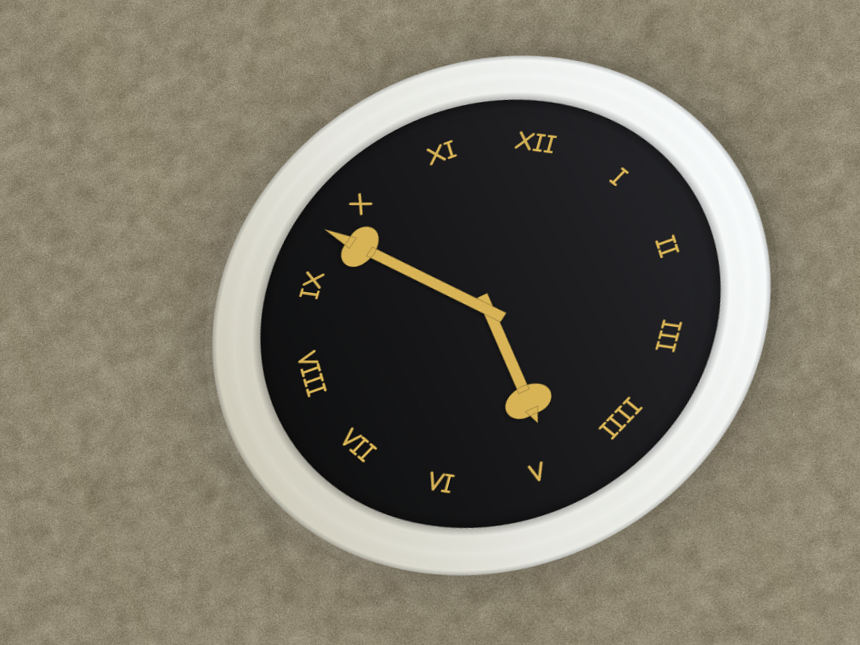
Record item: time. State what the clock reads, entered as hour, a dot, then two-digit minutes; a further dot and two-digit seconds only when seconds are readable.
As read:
4.48
